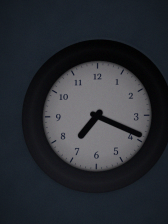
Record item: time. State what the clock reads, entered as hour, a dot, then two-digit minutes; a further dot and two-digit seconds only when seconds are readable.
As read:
7.19
